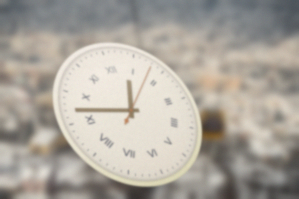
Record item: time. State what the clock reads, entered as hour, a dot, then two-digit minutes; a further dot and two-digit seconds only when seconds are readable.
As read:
12.47.08
